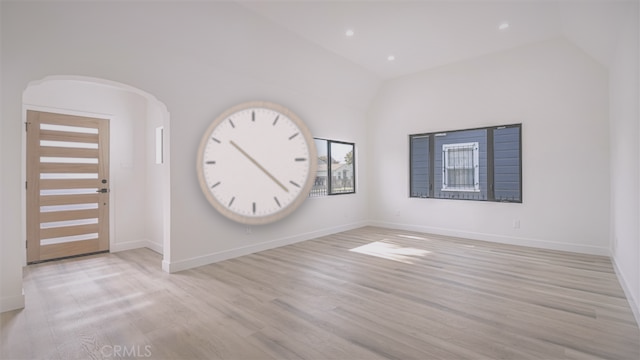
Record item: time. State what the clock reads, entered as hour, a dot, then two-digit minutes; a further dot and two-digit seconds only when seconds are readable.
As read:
10.22
